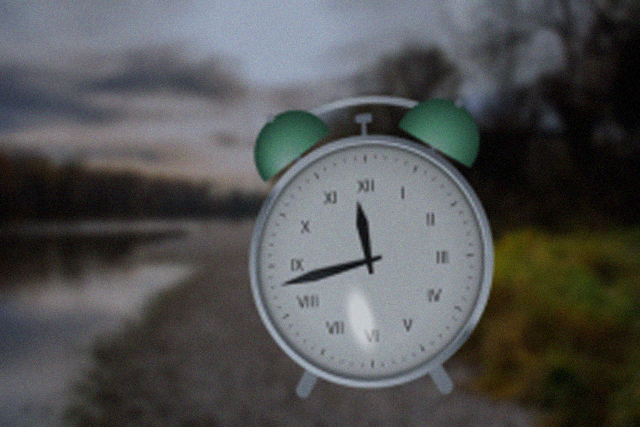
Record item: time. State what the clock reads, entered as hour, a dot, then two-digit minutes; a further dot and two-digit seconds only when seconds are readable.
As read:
11.43
